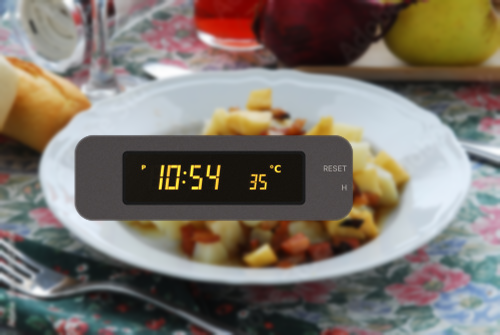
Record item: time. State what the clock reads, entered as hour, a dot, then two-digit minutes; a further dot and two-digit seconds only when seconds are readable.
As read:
10.54
